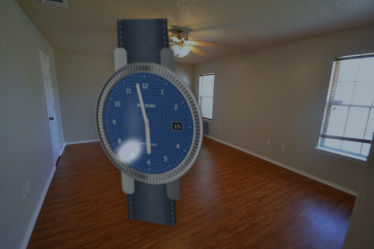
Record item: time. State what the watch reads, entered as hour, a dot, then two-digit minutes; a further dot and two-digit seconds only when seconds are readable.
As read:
5.58
